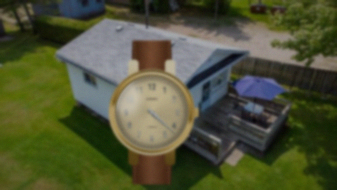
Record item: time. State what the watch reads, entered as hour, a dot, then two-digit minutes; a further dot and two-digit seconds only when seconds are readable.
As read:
4.22
